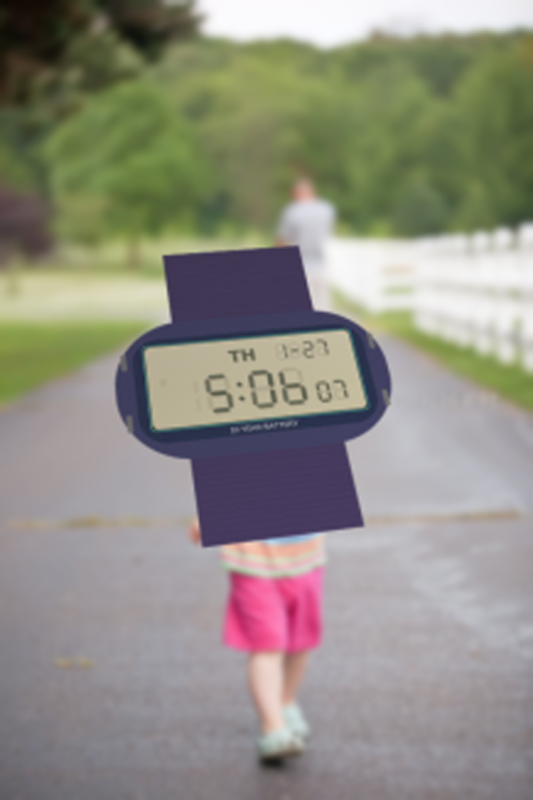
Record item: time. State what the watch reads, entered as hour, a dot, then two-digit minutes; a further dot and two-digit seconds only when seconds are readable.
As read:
5.06.07
